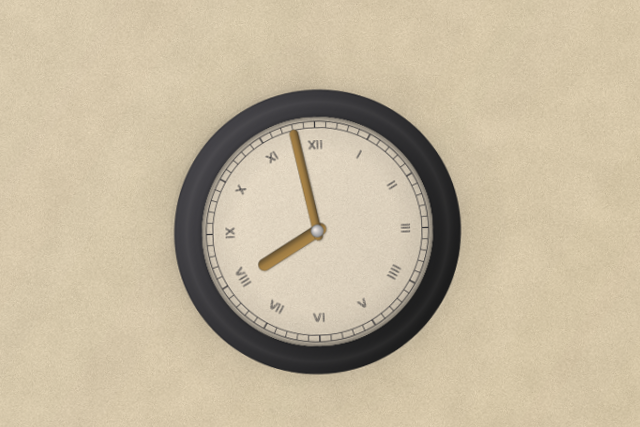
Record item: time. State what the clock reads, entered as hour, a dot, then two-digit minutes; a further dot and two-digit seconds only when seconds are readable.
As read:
7.58
